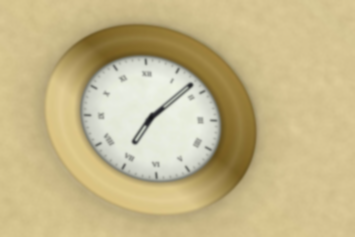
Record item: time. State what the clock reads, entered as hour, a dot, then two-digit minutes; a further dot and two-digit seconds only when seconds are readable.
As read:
7.08
